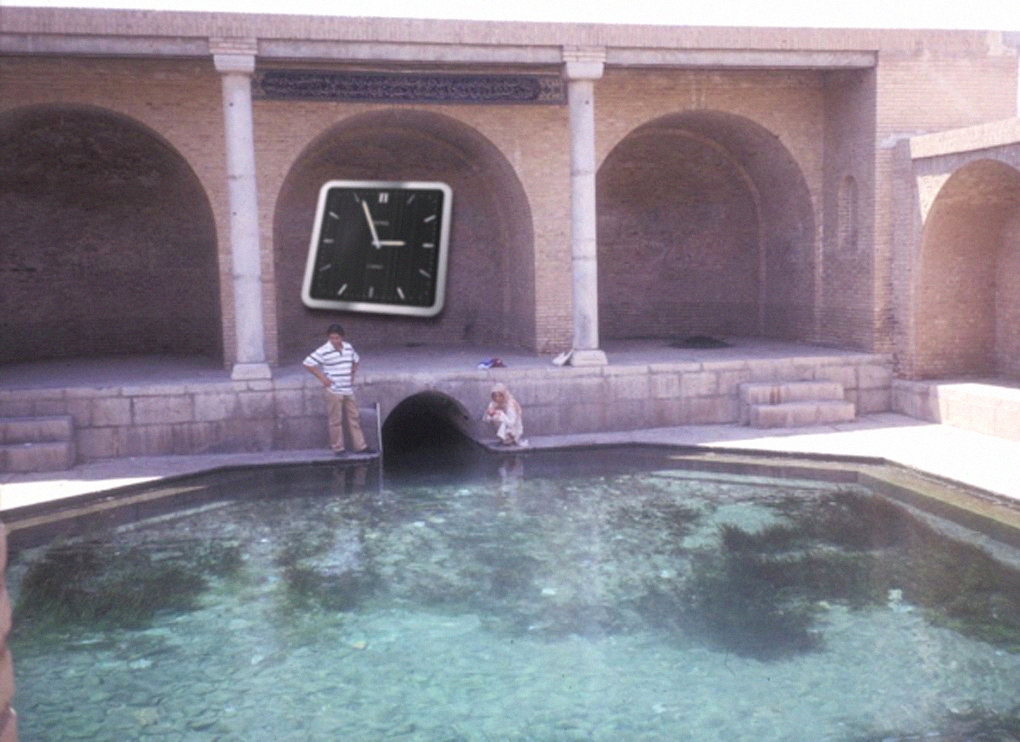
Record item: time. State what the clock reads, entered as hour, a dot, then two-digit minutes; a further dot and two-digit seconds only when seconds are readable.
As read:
2.56
